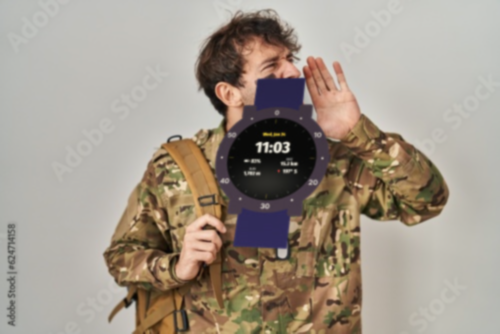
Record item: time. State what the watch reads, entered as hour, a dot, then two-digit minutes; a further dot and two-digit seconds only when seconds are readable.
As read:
11.03
